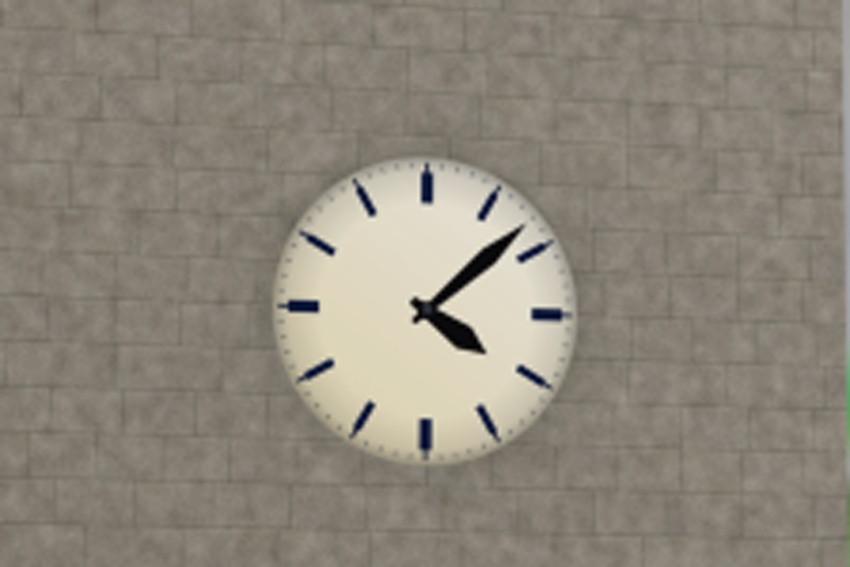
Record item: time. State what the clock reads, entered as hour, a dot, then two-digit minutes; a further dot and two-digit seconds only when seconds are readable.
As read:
4.08
